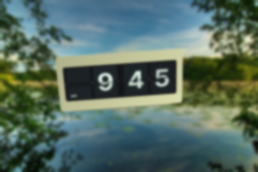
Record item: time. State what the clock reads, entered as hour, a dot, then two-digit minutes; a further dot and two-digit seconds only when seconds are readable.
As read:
9.45
